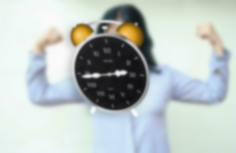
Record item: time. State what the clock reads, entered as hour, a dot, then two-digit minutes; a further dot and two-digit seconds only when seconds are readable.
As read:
2.44
